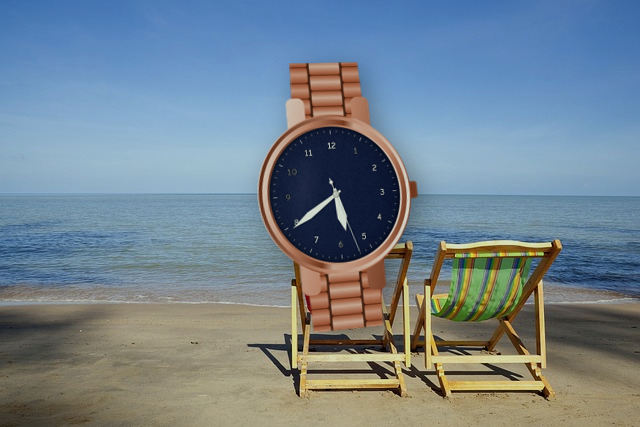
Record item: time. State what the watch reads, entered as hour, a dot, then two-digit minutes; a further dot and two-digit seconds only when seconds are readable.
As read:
5.39.27
